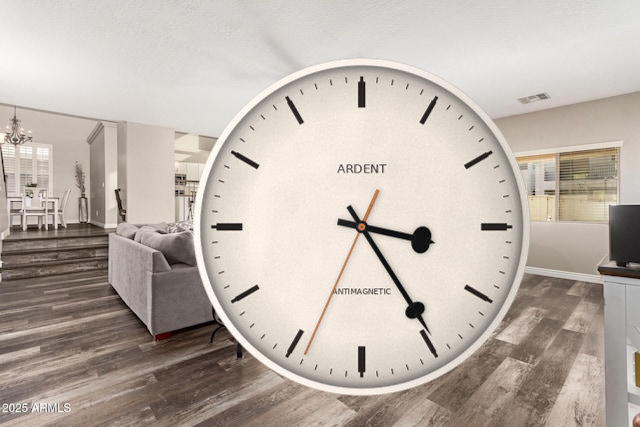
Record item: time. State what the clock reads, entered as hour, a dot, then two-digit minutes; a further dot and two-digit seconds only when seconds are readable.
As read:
3.24.34
